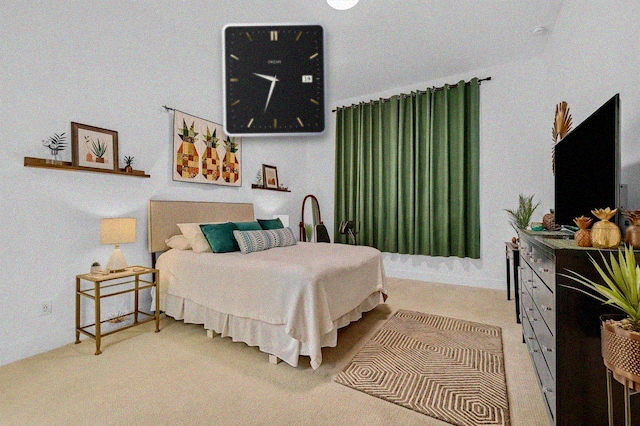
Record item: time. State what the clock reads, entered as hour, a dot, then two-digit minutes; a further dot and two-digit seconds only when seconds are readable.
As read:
9.33
